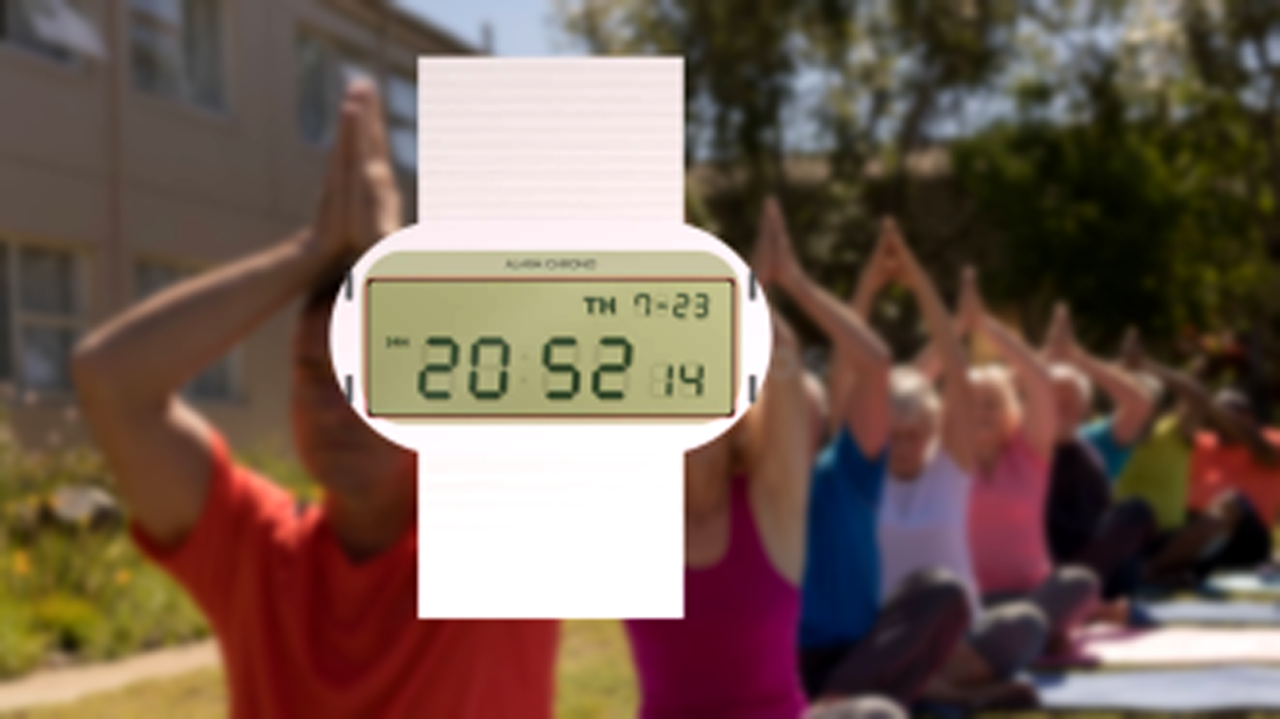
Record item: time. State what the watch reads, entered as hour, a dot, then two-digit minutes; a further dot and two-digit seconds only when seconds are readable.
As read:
20.52.14
